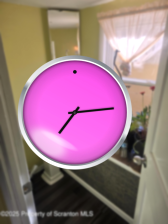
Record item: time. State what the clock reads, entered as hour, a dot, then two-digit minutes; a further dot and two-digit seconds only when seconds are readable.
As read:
7.14
